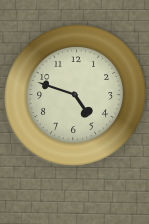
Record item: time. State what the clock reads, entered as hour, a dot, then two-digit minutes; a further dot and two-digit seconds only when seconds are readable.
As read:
4.48
